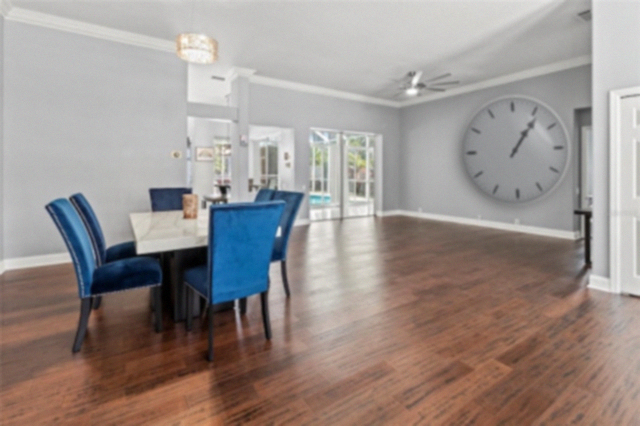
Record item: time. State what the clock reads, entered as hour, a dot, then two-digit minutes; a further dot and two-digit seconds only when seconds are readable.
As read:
1.06
